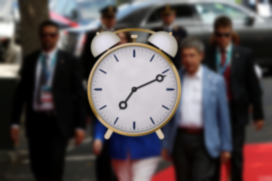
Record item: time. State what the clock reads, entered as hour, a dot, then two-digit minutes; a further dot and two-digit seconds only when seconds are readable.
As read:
7.11
